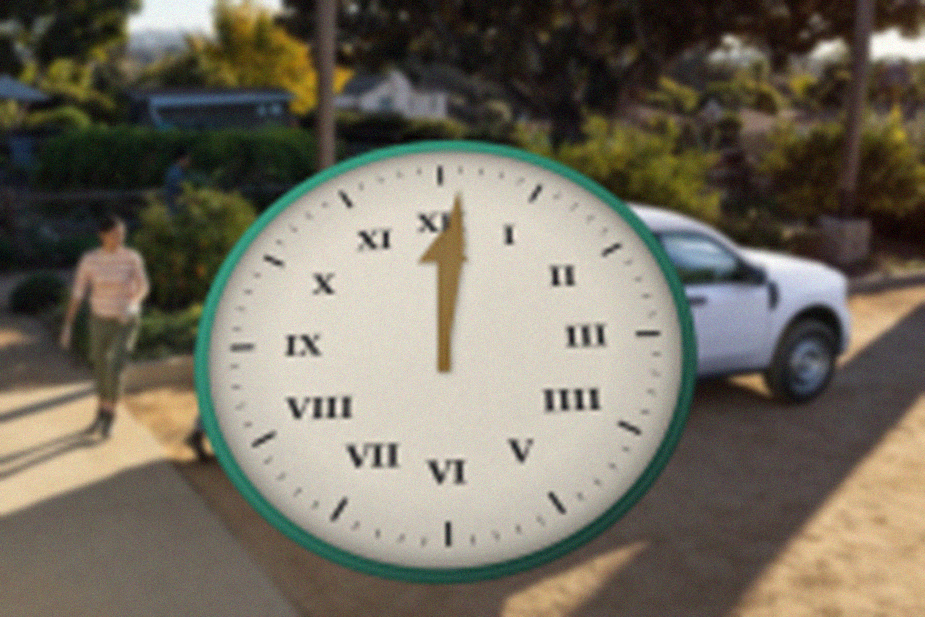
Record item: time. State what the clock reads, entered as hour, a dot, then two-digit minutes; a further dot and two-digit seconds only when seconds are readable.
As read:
12.01
